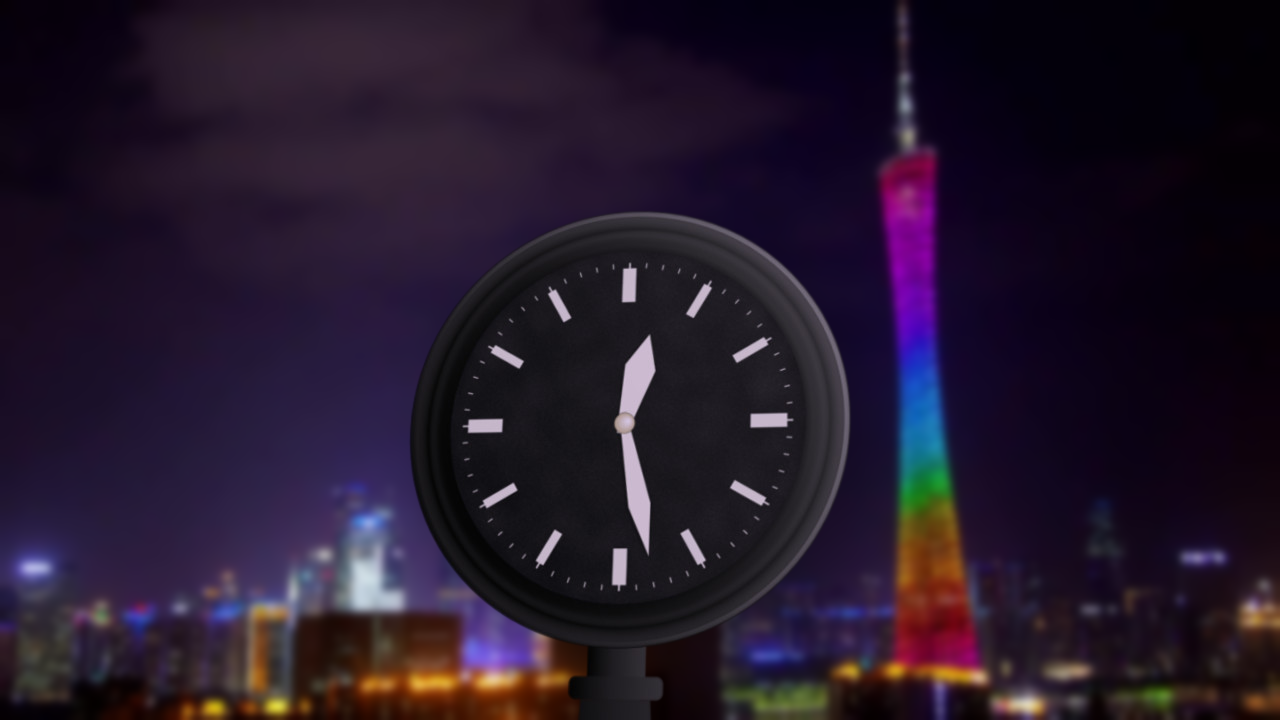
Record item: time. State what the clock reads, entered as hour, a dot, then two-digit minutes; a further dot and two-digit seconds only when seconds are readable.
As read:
12.28
